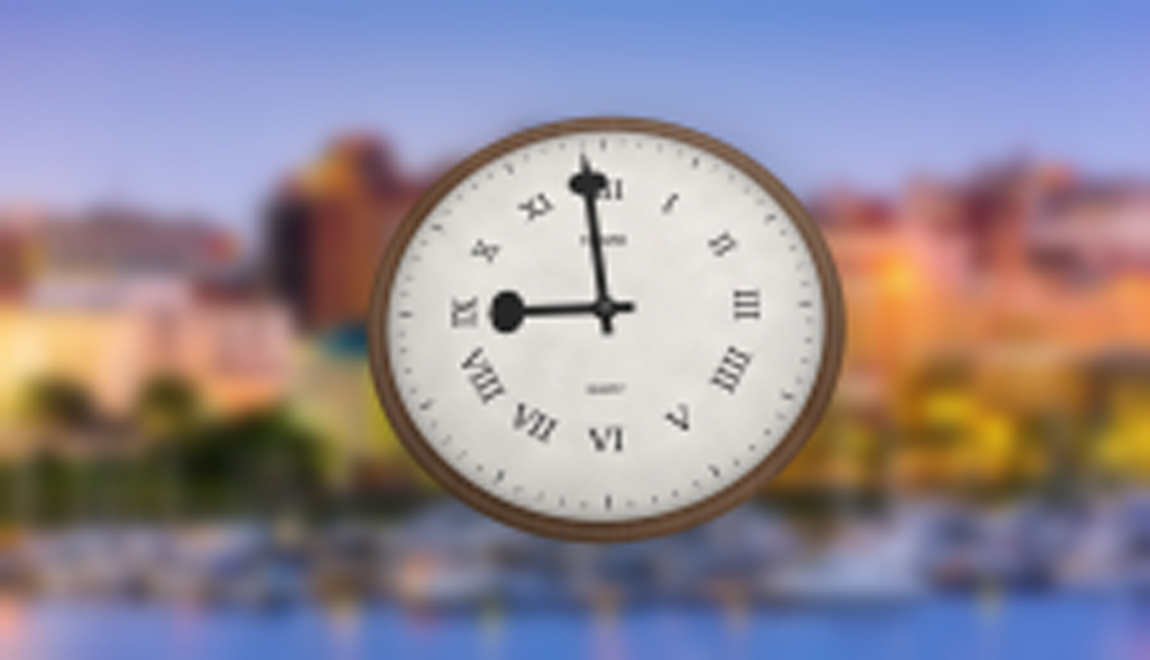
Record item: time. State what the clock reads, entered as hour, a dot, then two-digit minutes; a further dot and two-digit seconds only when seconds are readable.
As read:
8.59
